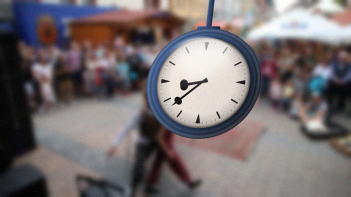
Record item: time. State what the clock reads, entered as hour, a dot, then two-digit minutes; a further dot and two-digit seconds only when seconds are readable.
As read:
8.38
